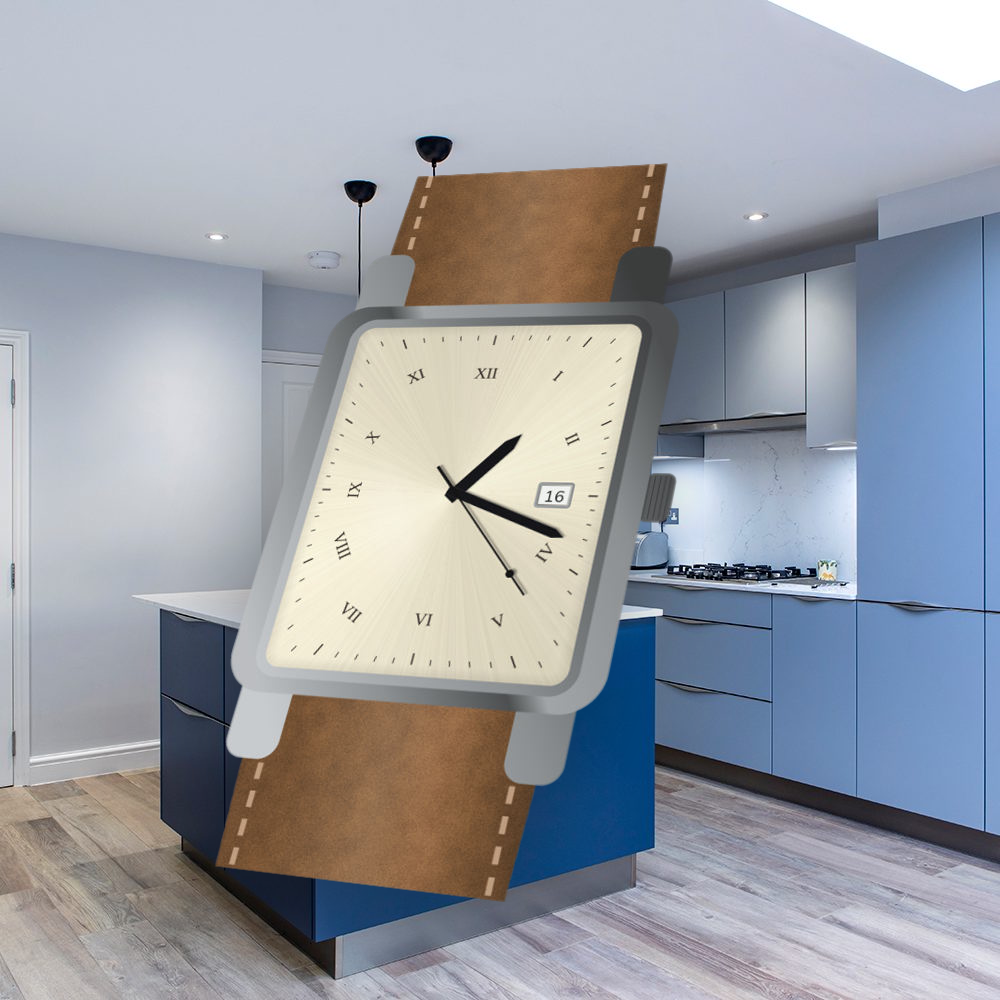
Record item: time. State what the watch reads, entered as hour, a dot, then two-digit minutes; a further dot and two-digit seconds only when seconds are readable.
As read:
1.18.23
